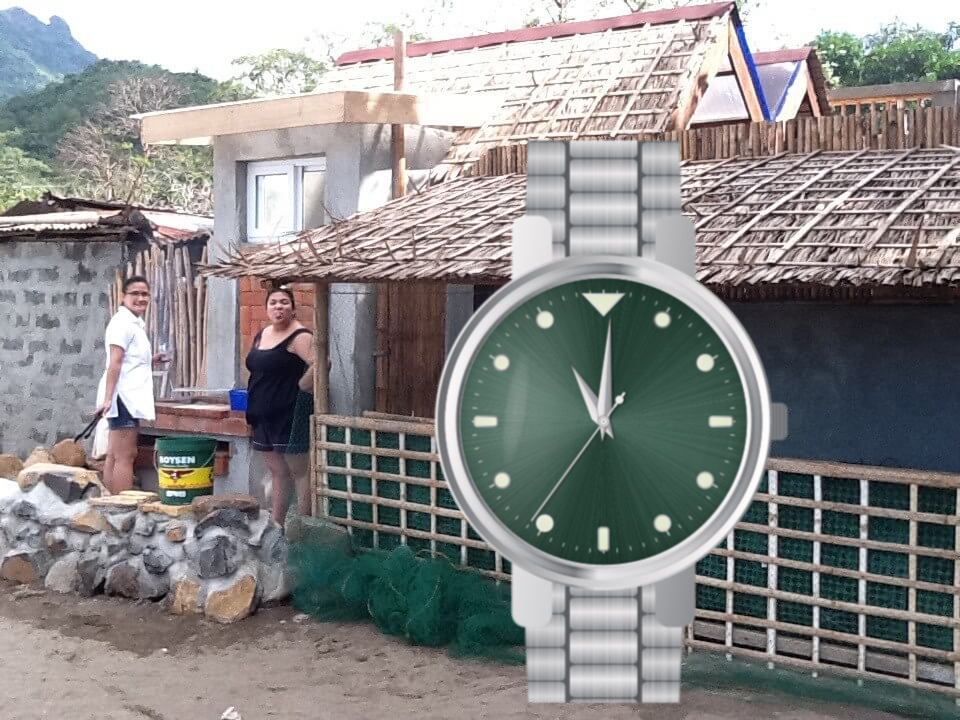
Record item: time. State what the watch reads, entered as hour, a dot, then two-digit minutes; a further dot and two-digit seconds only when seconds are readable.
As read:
11.00.36
